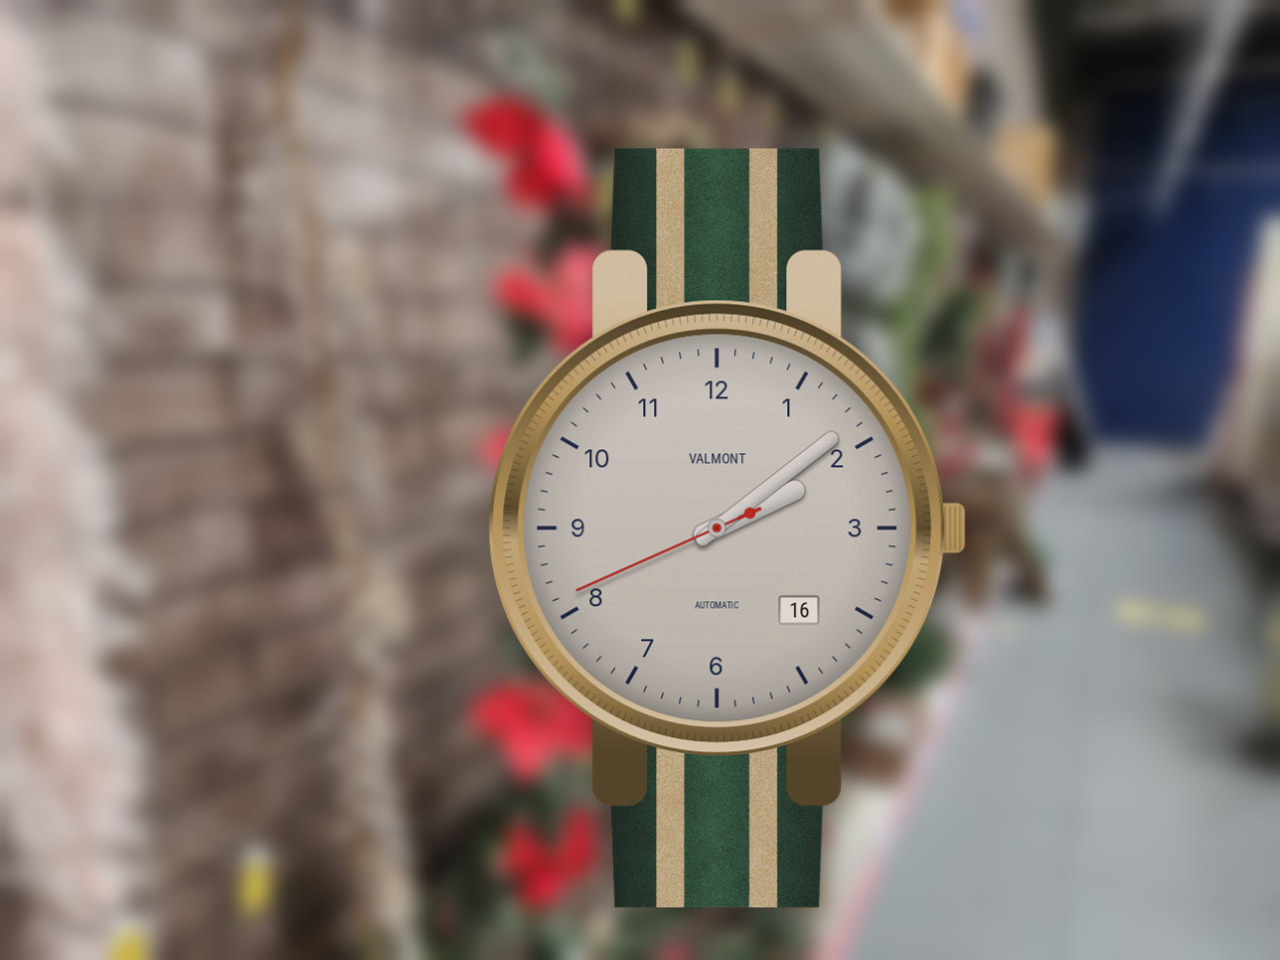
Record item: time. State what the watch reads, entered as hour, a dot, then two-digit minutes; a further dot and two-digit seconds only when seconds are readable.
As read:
2.08.41
